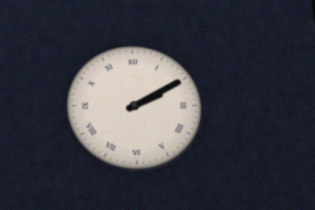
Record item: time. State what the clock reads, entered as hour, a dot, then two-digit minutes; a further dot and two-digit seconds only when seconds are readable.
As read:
2.10
